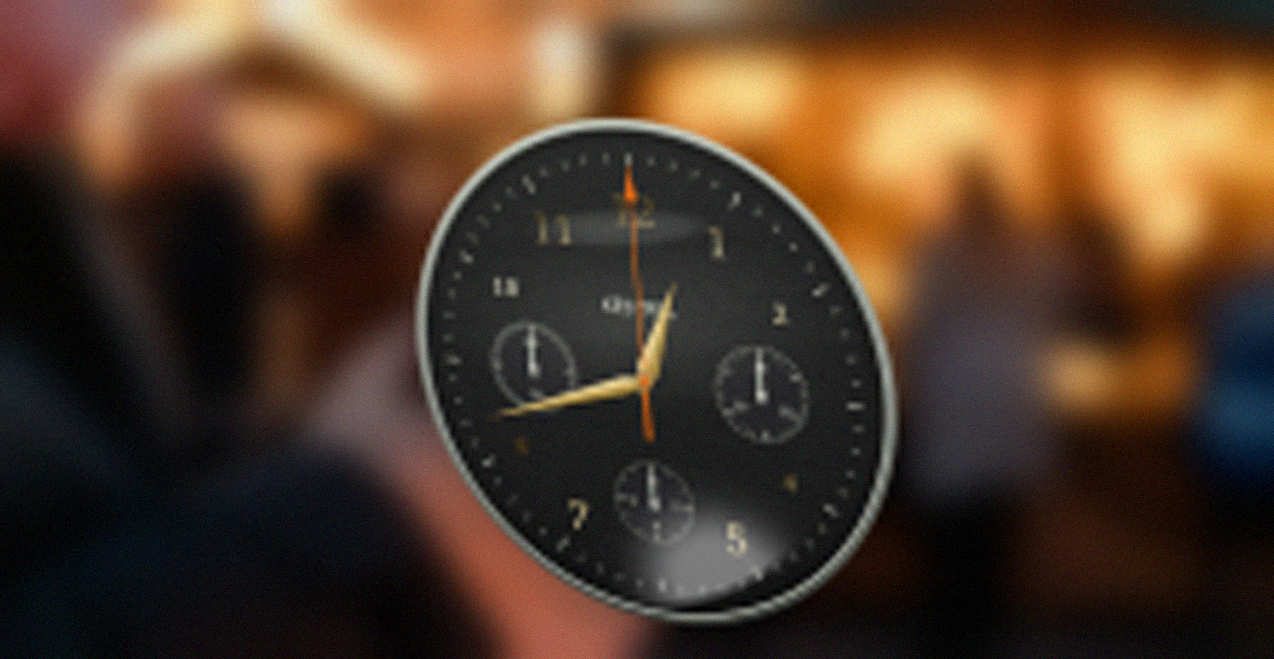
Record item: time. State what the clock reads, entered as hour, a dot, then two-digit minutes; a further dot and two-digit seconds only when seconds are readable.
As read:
12.42
